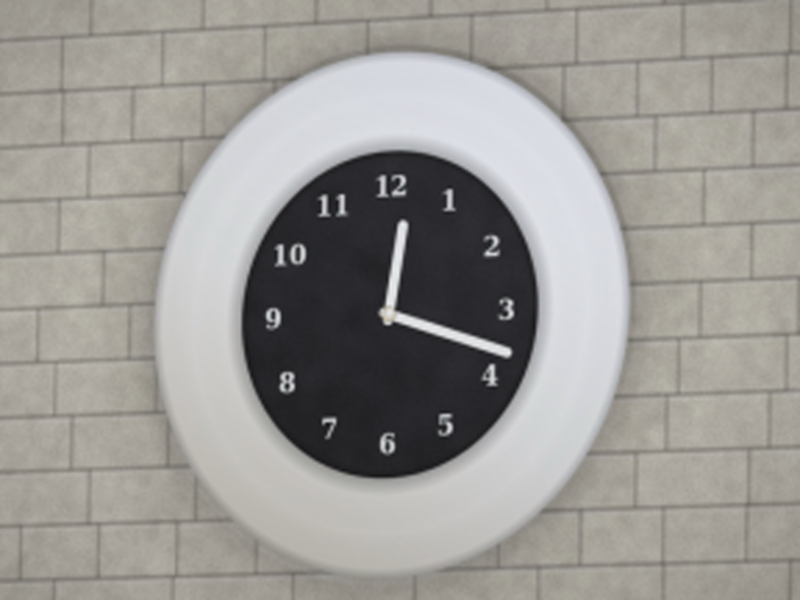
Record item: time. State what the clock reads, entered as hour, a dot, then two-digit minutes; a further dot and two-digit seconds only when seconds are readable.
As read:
12.18
